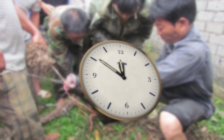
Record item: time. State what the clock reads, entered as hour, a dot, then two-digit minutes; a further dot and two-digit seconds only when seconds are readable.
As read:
11.51
